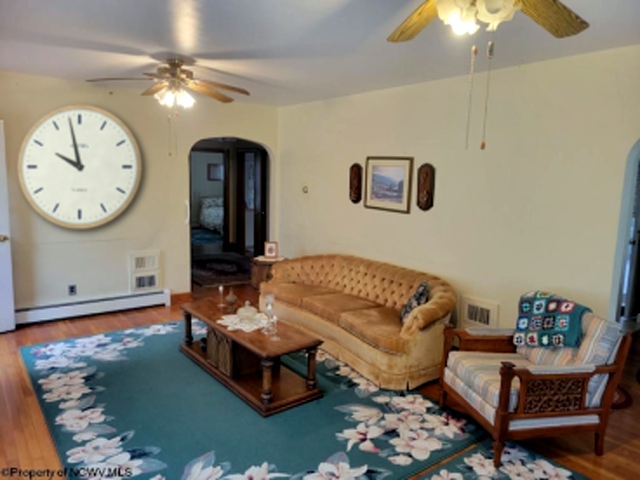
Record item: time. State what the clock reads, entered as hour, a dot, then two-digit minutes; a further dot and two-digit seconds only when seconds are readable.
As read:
9.58
